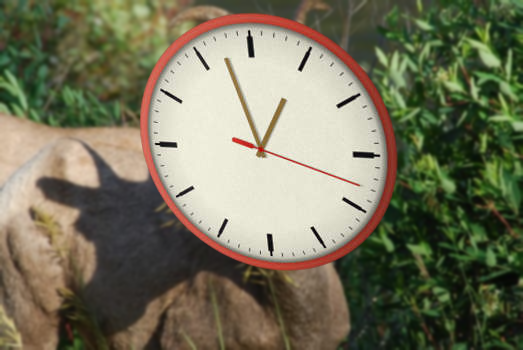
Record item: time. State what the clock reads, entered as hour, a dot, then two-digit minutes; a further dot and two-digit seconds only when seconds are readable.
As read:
12.57.18
